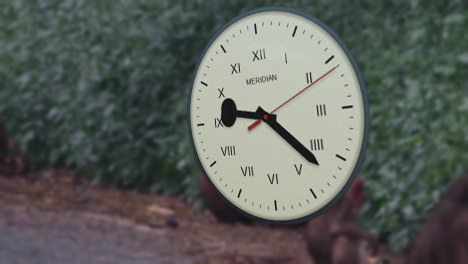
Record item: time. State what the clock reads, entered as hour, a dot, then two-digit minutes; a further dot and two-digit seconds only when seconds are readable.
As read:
9.22.11
